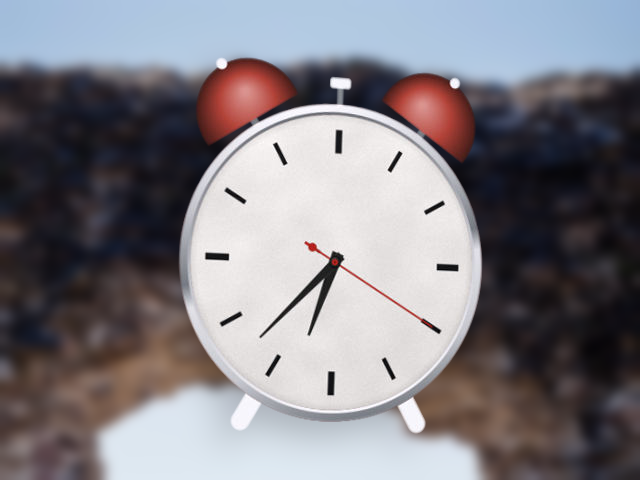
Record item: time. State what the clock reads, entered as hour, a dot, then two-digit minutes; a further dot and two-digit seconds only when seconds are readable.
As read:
6.37.20
